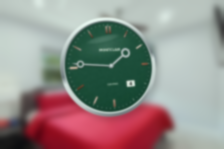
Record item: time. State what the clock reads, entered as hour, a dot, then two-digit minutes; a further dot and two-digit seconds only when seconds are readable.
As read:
1.46
